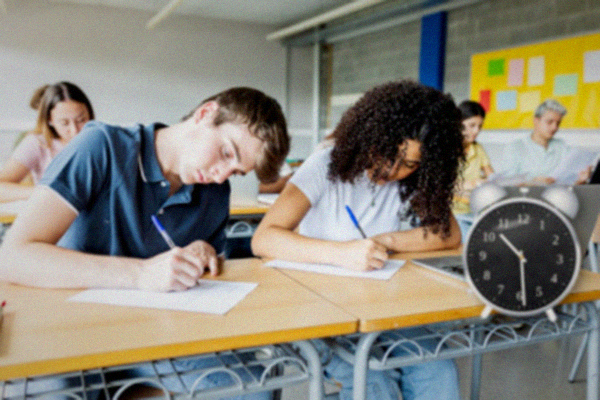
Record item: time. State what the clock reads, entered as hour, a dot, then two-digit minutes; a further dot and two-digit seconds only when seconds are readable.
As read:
10.29
